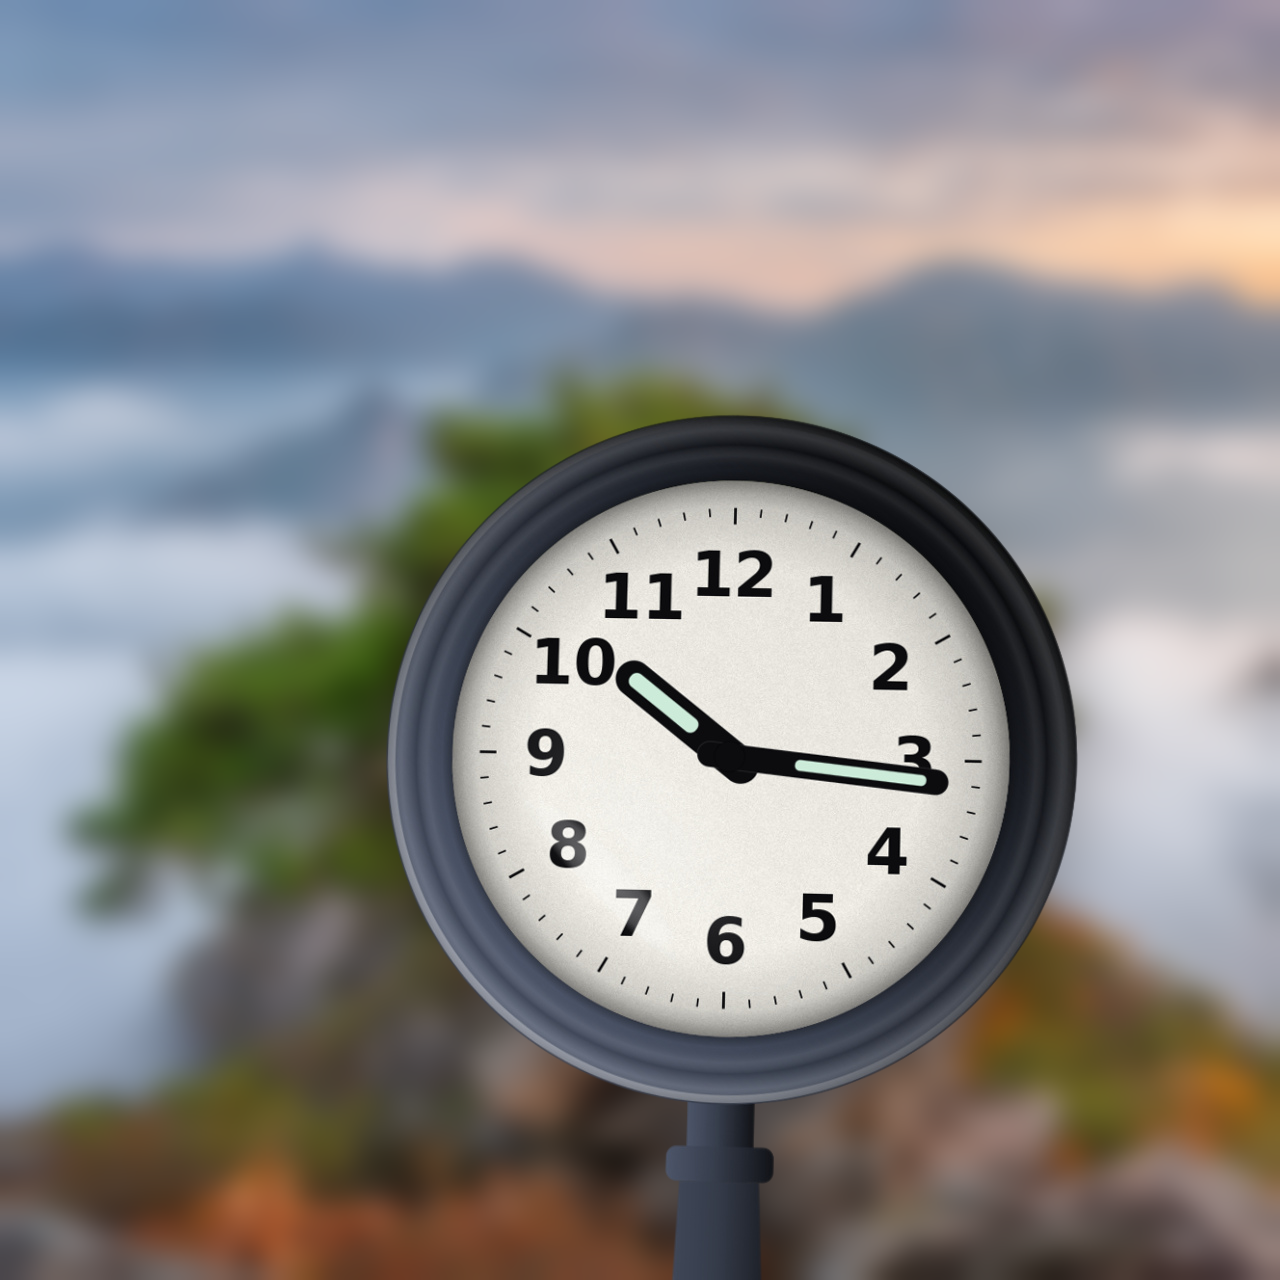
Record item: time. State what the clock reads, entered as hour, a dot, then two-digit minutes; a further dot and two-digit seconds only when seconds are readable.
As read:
10.16
